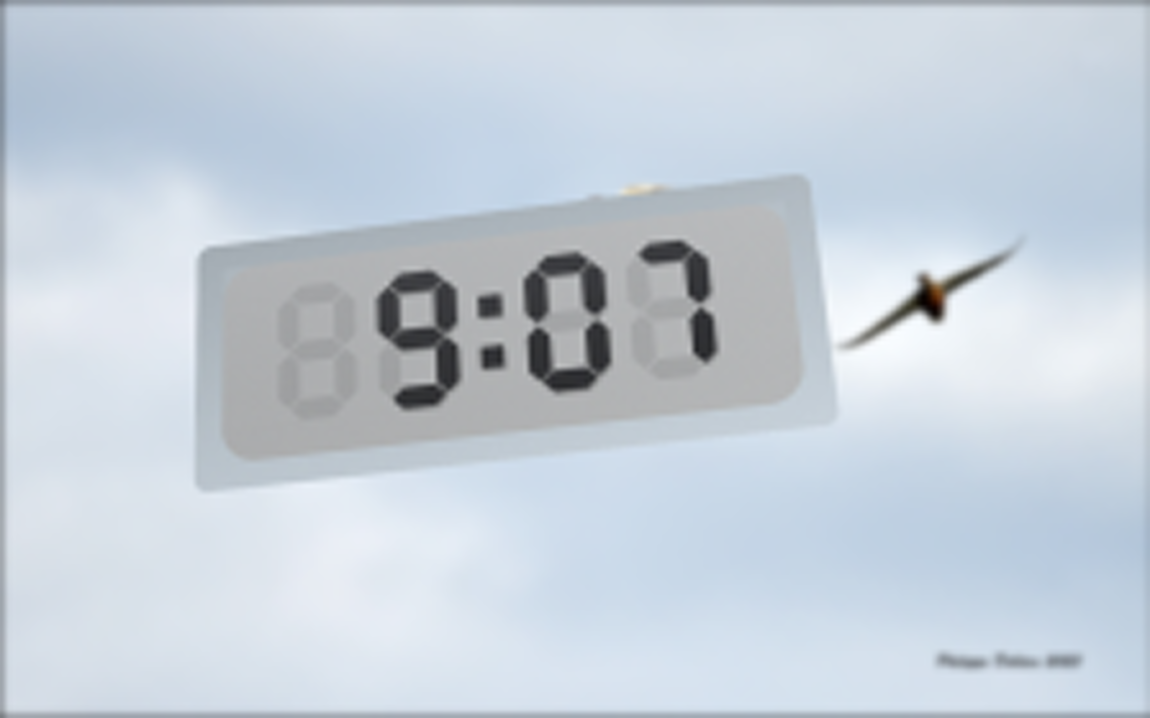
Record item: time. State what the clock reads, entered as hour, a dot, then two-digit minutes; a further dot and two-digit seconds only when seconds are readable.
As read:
9.07
